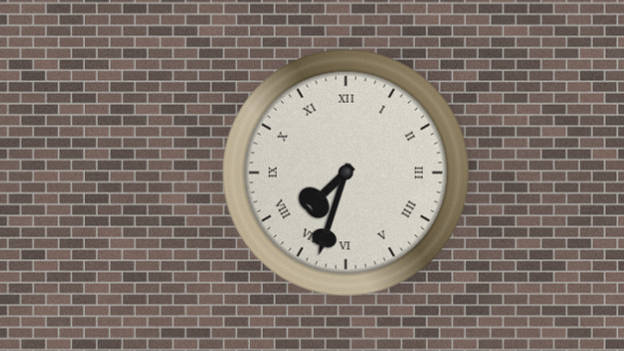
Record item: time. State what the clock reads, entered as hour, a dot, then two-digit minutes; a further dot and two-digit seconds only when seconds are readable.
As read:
7.33
